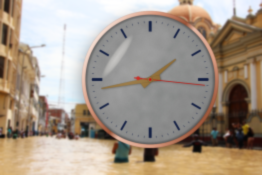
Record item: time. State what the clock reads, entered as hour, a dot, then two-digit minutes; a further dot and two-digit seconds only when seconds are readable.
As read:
1.43.16
